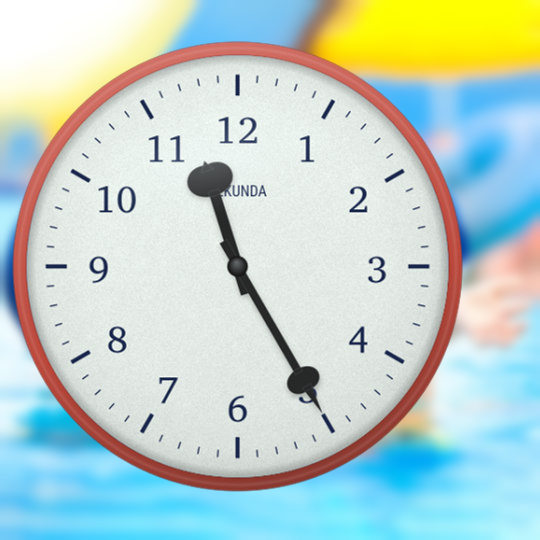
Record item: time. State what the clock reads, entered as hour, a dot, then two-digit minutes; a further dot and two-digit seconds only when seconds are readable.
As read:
11.25
